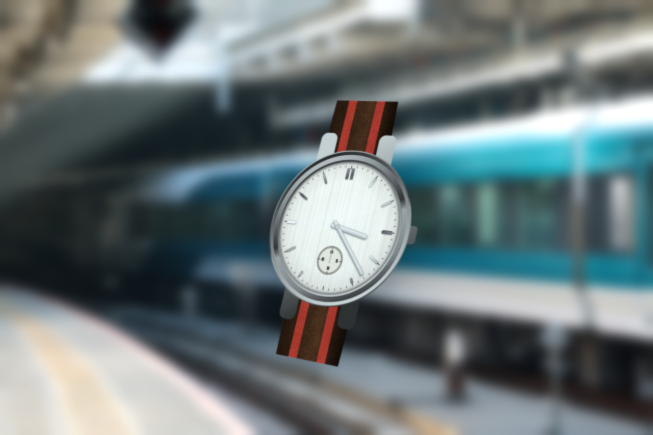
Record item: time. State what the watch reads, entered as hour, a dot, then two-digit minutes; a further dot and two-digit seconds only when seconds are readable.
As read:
3.23
